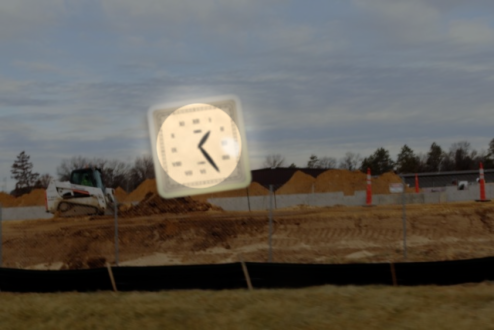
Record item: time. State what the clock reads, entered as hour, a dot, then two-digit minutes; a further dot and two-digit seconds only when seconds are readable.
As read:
1.25
